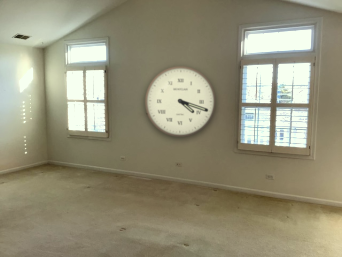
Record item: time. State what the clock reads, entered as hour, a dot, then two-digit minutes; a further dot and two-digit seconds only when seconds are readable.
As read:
4.18
